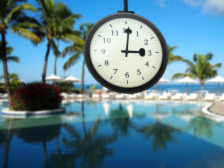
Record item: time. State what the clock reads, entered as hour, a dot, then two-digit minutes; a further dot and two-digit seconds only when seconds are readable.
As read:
3.01
